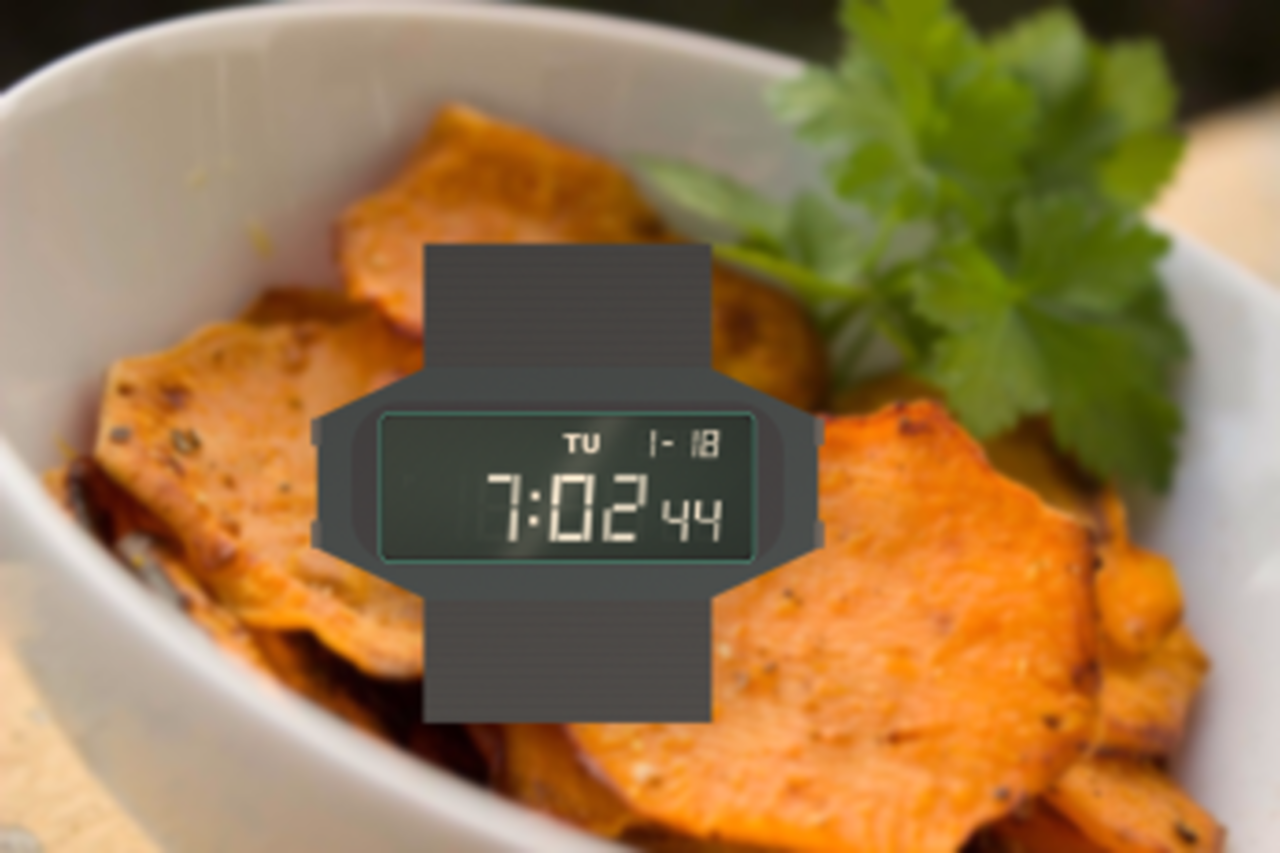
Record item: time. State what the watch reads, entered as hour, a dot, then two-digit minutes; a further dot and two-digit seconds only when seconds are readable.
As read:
7.02.44
